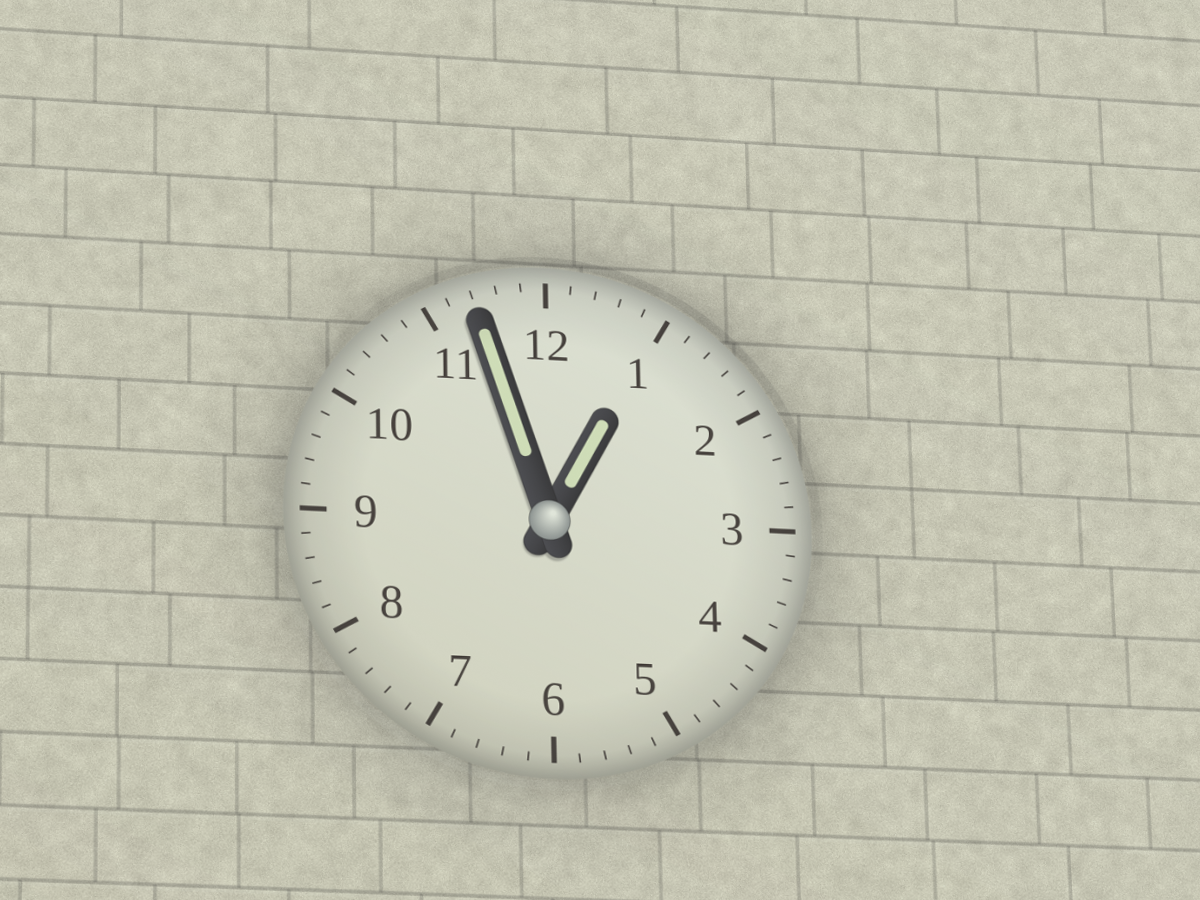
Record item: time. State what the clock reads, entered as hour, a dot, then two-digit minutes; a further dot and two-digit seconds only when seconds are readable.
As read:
12.57
